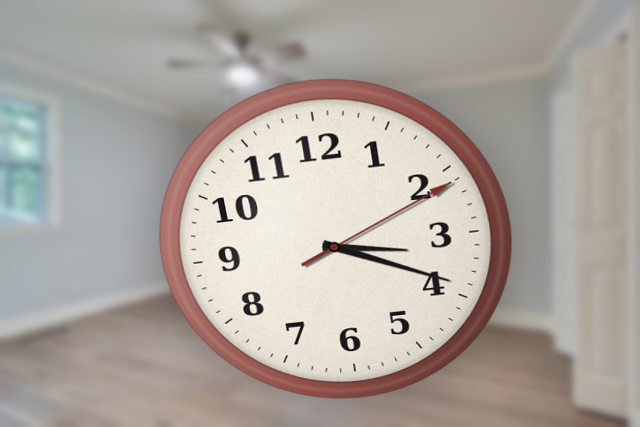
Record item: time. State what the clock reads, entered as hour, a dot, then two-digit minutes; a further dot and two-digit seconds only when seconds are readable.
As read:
3.19.11
